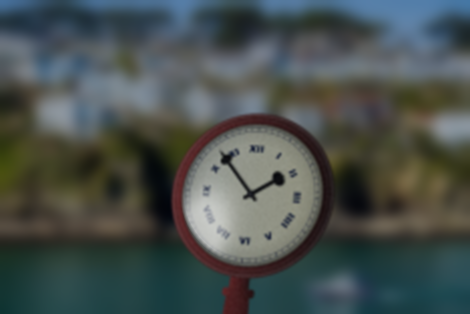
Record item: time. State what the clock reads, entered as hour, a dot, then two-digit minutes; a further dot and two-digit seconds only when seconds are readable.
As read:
1.53
